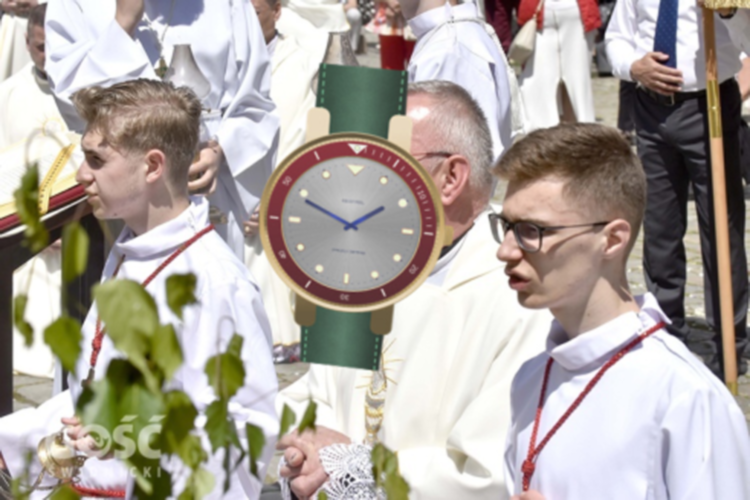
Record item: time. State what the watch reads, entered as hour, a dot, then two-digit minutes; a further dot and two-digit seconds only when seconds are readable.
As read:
1.49
